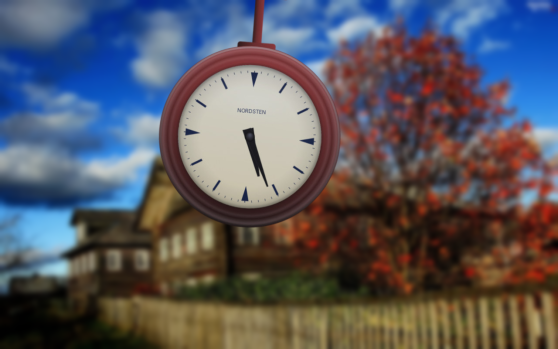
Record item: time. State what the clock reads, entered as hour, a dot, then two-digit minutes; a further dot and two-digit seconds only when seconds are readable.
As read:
5.26
